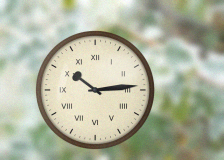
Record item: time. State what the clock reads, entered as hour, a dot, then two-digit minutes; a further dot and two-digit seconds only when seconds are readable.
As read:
10.14
